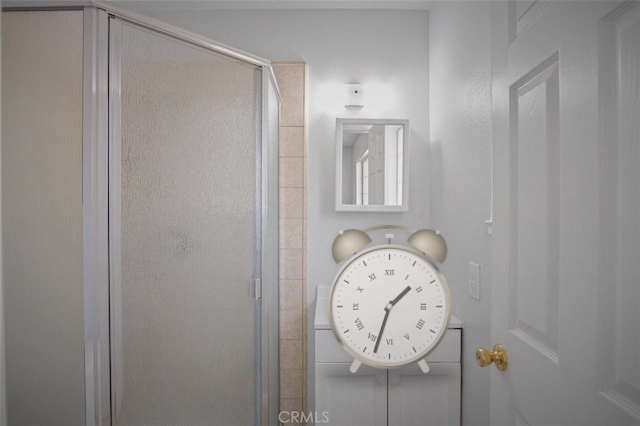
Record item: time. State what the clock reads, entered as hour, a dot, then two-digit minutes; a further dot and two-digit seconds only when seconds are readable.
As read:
1.33
